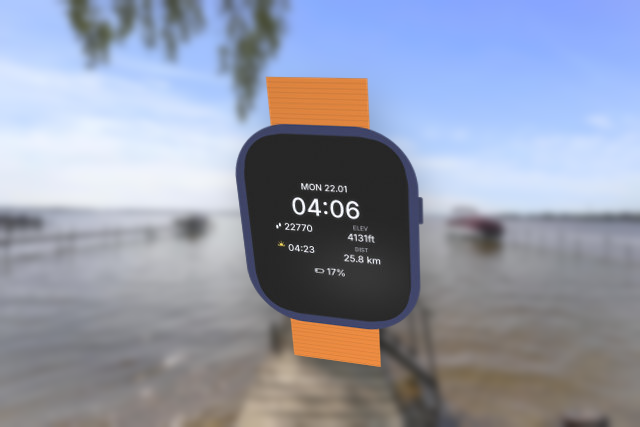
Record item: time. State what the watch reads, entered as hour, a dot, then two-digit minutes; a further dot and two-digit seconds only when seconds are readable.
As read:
4.06
